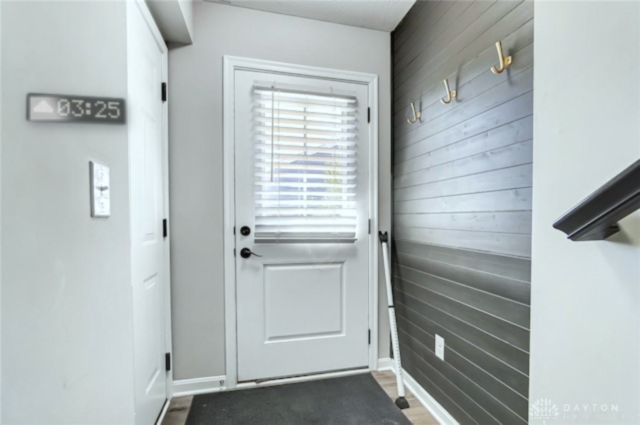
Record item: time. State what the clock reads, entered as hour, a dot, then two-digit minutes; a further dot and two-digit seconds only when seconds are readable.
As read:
3.25
